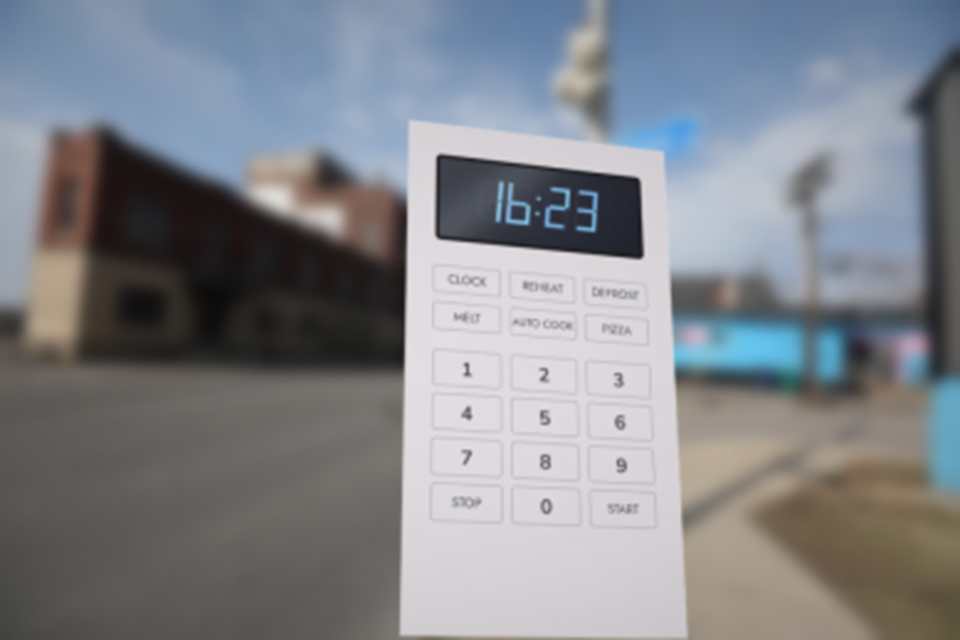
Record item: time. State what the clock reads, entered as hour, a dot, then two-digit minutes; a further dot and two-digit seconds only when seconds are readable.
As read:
16.23
